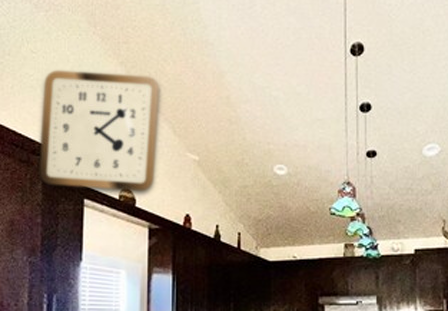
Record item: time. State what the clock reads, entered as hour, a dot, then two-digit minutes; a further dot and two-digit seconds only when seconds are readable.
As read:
4.08
